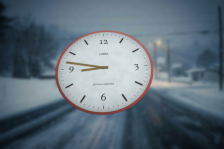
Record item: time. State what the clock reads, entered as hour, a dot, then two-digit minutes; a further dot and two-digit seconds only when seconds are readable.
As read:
8.47
